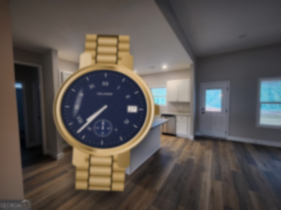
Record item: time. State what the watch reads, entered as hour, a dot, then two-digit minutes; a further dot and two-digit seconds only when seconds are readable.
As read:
7.37
